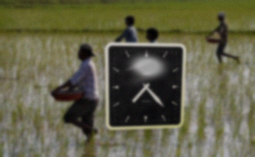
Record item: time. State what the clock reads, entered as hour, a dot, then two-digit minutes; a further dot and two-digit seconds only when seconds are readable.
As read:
7.23
